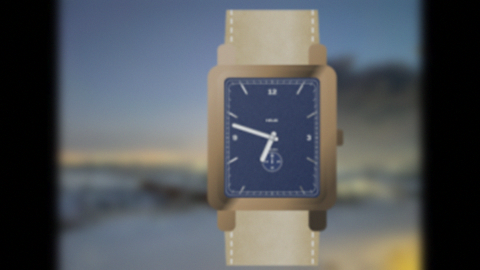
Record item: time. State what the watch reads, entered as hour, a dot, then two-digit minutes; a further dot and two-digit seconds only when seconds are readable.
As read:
6.48
